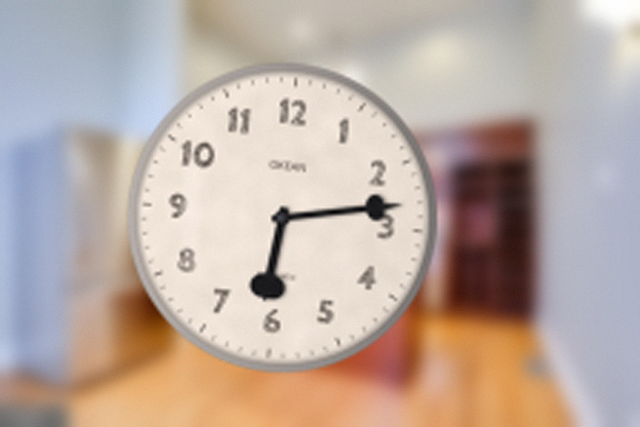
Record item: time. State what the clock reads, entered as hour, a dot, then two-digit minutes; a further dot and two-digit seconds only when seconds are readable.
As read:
6.13
